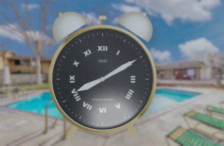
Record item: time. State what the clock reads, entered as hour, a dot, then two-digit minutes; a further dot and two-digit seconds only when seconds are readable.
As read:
8.10
